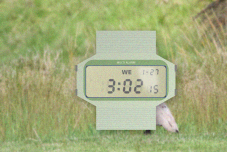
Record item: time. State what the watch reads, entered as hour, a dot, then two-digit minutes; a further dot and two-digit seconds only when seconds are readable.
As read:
3.02.15
